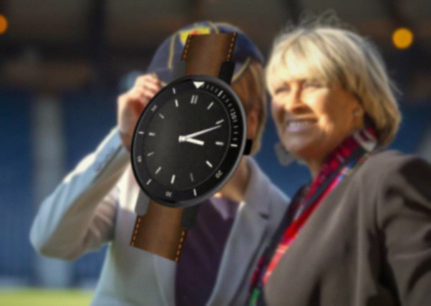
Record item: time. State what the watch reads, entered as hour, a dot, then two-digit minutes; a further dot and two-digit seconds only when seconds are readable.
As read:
3.11
